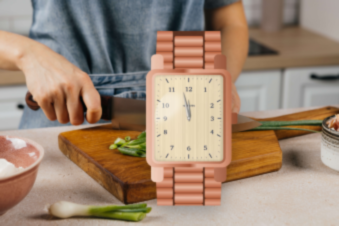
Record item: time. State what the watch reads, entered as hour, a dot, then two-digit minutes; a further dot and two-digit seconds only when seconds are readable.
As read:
11.58
